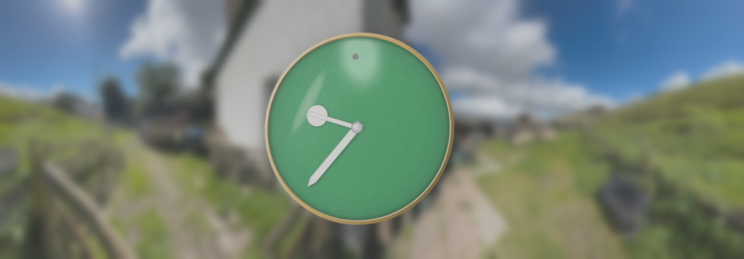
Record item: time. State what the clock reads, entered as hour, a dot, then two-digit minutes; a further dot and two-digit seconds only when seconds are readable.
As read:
9.37
